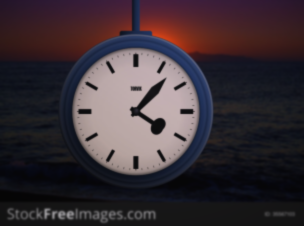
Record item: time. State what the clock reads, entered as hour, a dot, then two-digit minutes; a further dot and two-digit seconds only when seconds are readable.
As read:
4.07
